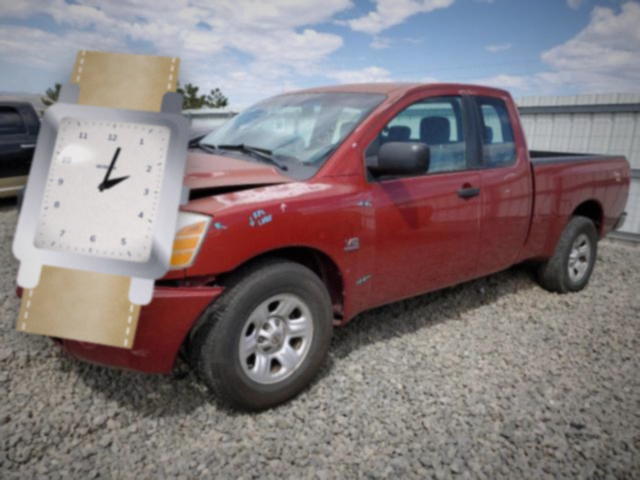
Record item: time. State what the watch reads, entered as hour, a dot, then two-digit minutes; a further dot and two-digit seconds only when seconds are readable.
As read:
2.02
